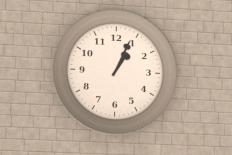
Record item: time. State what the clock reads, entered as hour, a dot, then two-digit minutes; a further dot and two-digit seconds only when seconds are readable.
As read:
1.04
